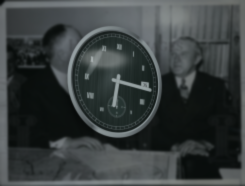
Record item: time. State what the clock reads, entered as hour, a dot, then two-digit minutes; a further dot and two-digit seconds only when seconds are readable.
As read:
6.16
